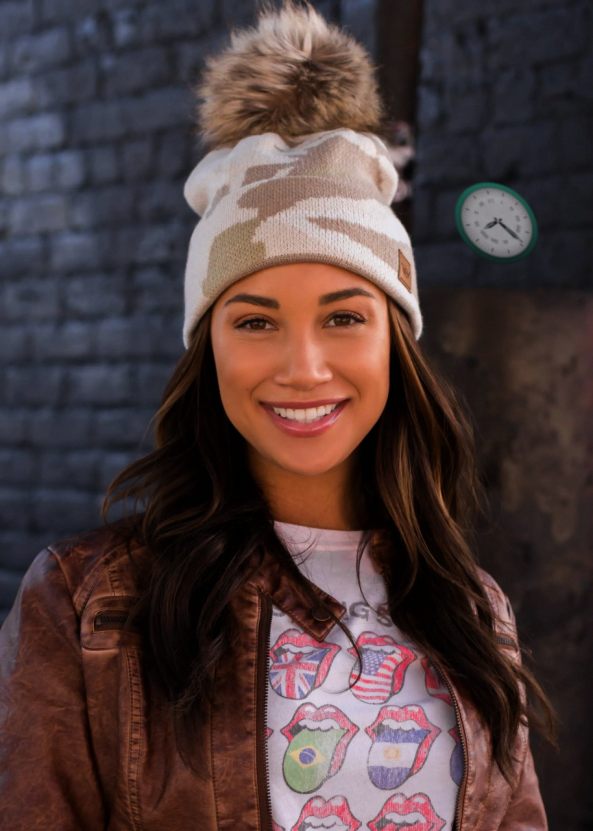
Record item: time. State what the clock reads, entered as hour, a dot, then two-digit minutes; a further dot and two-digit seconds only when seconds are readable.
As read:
8.24
